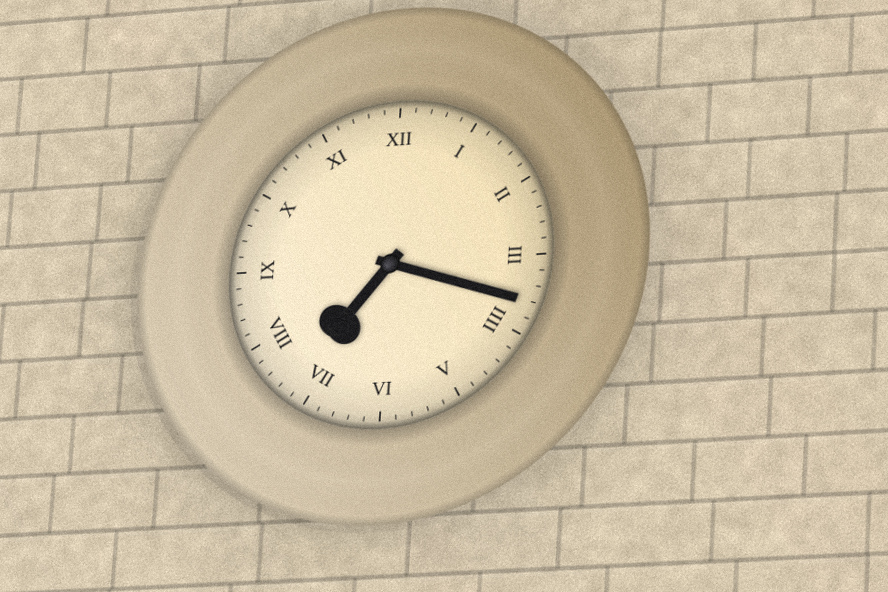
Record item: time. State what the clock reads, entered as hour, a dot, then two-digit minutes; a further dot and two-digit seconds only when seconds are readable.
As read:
7.18
